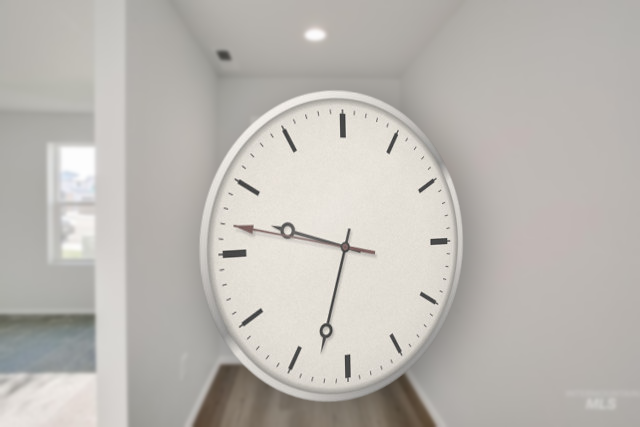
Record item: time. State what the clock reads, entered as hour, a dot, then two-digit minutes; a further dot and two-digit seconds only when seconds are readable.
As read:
9.32.47
